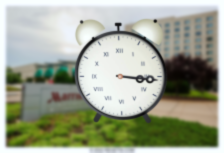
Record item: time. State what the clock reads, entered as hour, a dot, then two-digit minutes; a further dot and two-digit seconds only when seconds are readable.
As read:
3.16
